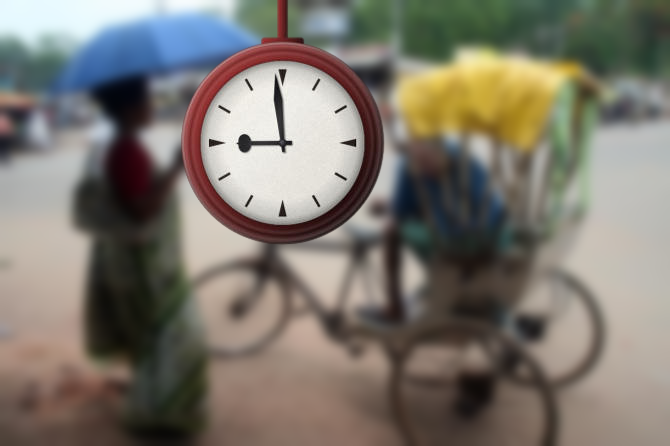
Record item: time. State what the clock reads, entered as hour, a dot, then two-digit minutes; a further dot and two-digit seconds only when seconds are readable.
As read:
8.59
